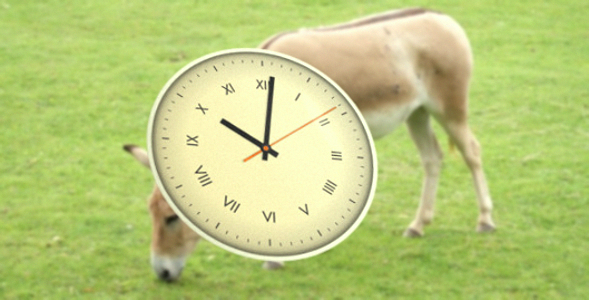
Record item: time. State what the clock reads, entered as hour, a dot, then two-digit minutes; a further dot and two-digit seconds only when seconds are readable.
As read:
10.01.09
